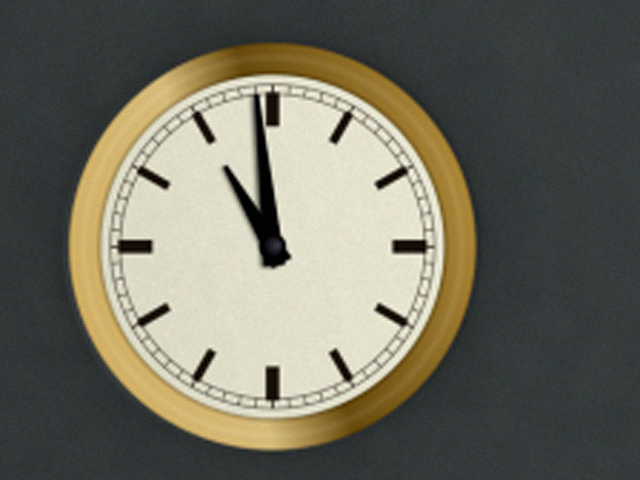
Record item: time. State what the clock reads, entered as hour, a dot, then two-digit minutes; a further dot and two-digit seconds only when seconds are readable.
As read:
10.59
